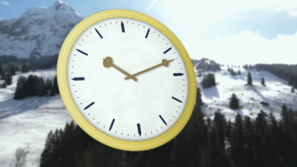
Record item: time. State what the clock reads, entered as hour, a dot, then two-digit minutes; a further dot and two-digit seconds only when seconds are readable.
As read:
10.12
